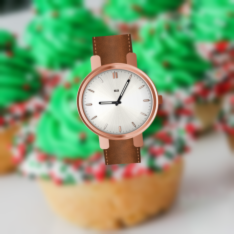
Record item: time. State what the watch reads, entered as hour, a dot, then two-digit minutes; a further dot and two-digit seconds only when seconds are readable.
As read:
9.05
